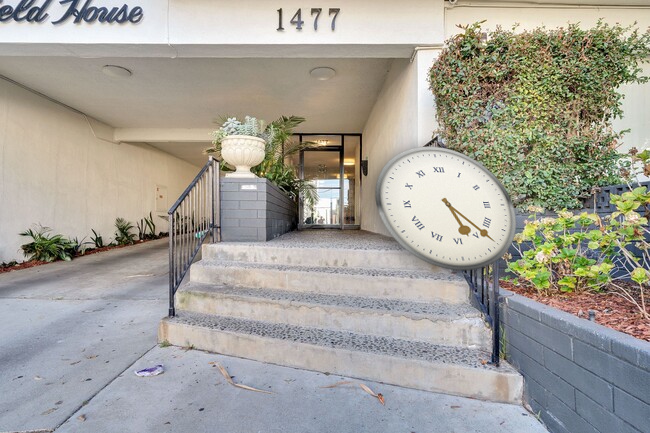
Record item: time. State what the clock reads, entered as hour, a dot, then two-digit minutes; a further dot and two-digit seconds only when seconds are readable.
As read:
5.23
